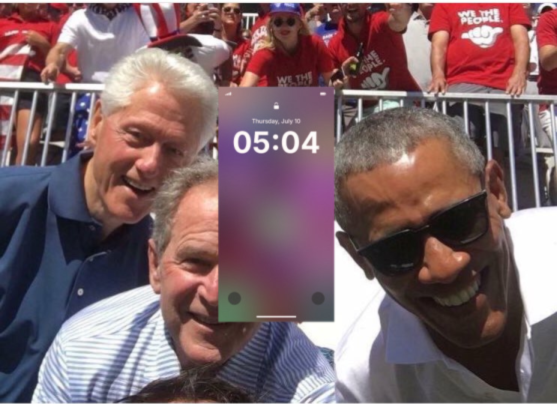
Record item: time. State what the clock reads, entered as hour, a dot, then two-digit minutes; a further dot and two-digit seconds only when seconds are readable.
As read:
5.04
